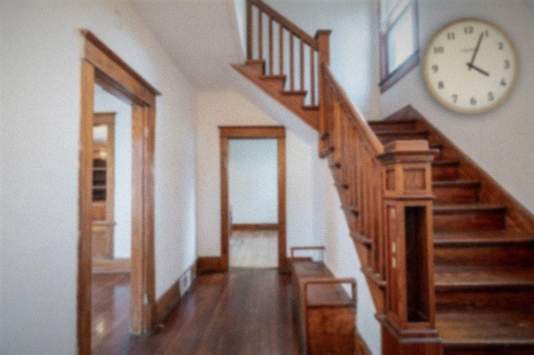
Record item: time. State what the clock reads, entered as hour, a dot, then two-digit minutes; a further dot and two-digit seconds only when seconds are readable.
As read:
4.04
